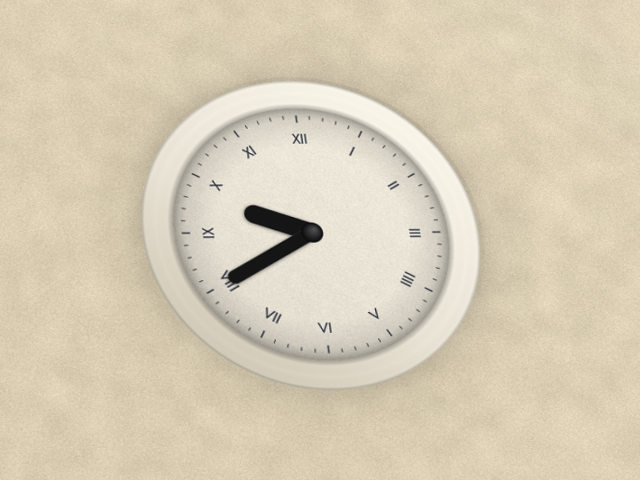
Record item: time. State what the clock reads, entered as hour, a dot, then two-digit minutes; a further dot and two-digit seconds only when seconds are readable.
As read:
9.40
